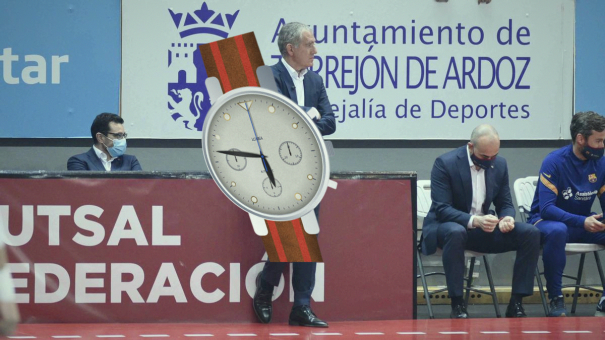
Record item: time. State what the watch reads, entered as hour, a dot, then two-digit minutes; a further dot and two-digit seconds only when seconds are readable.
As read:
5.47
